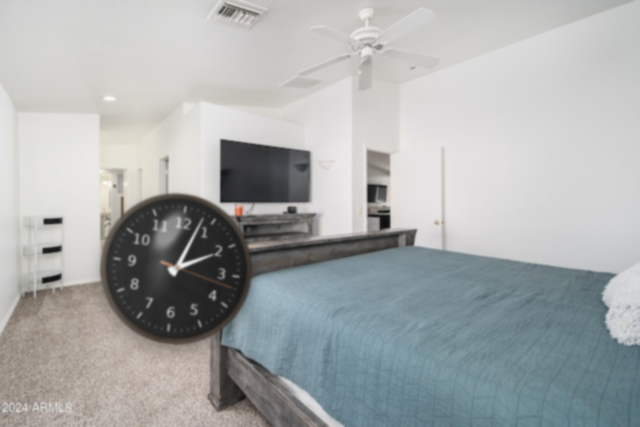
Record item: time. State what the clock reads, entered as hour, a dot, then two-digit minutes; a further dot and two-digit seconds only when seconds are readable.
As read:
2.03.17
